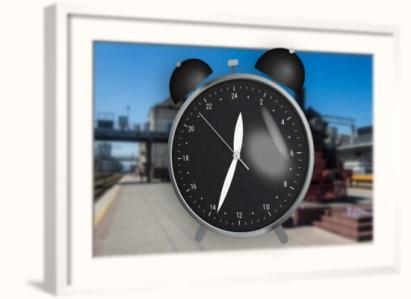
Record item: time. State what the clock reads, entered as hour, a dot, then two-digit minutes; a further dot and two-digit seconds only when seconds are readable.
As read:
0.33.53
